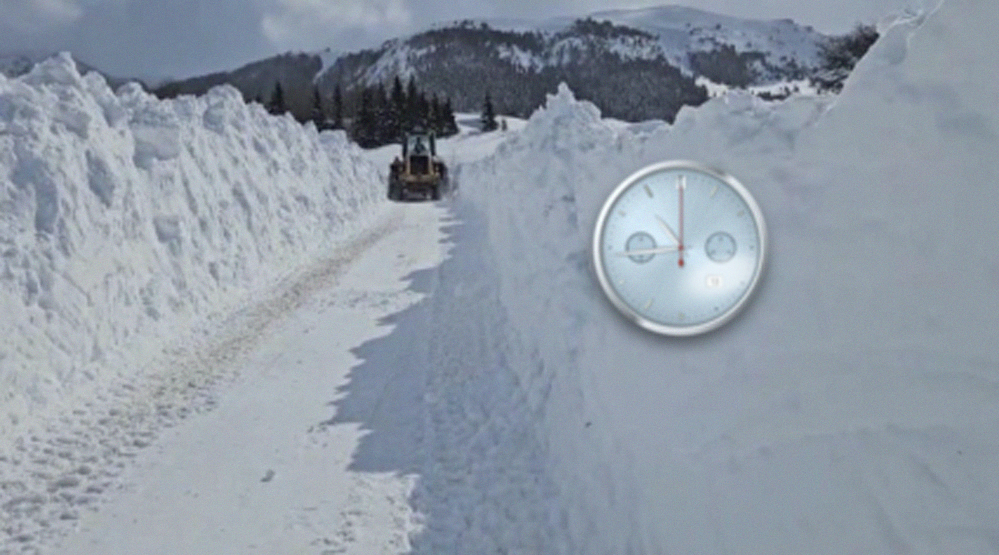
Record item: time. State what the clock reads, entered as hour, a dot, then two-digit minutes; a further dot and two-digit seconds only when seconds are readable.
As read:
10.44
